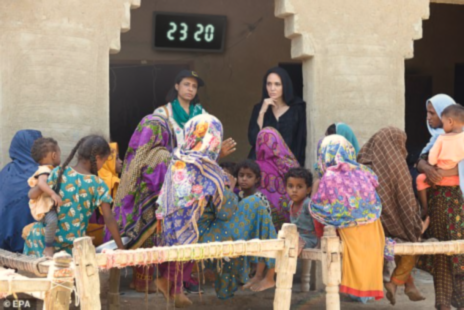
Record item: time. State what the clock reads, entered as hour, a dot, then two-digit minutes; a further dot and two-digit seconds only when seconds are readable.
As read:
23.20
